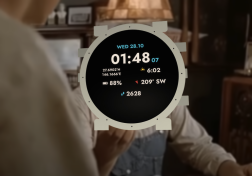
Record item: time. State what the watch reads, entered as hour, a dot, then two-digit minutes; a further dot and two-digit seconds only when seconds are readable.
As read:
1.48
